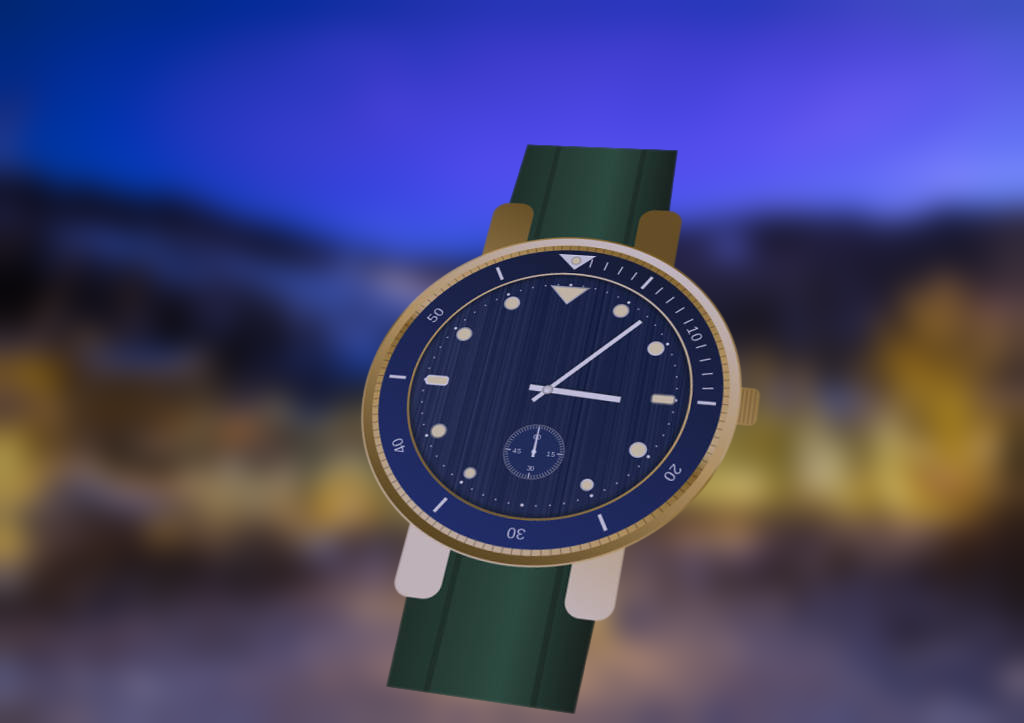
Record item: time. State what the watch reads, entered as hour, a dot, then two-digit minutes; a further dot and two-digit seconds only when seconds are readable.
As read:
3.07
